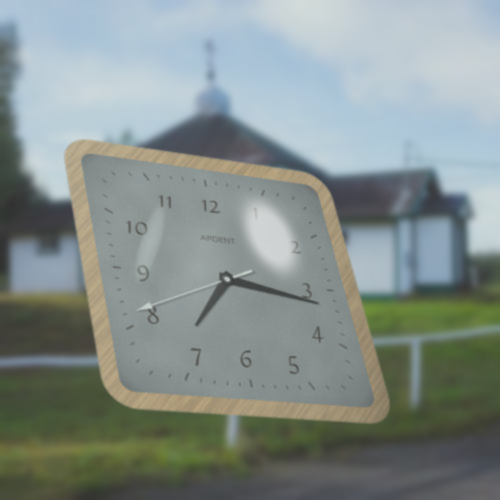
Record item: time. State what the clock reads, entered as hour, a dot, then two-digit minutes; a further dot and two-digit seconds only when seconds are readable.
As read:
7.16.41
